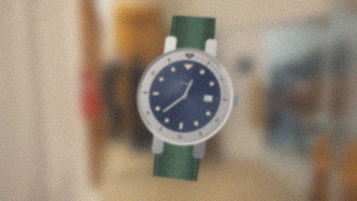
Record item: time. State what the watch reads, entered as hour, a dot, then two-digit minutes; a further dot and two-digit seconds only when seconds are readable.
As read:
12.38
